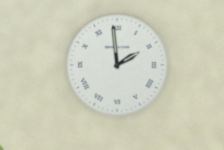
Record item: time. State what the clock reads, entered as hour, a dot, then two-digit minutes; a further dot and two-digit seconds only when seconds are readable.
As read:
1.59
